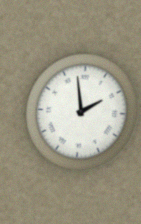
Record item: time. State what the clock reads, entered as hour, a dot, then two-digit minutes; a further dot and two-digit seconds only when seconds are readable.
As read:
1.58
